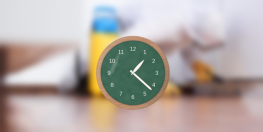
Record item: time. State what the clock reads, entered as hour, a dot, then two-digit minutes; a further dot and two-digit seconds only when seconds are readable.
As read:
1.22
